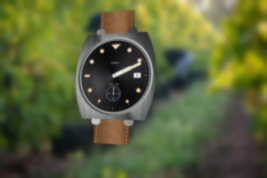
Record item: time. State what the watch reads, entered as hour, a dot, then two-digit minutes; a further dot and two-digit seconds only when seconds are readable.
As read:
2.11
